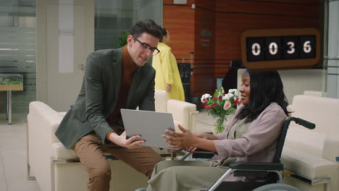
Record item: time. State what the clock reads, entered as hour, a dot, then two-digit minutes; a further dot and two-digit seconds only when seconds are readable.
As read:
0.36
